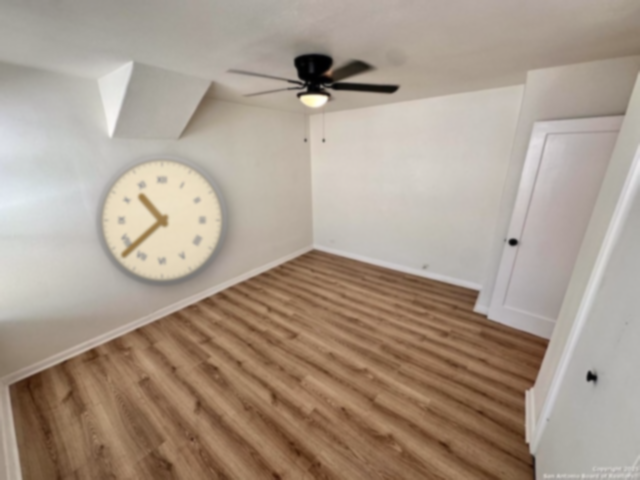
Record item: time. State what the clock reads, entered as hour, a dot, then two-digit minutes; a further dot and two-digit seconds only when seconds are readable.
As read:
10.38
